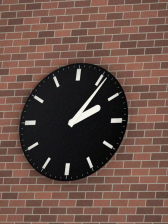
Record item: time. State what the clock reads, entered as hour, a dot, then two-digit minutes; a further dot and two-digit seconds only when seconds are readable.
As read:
2.06
